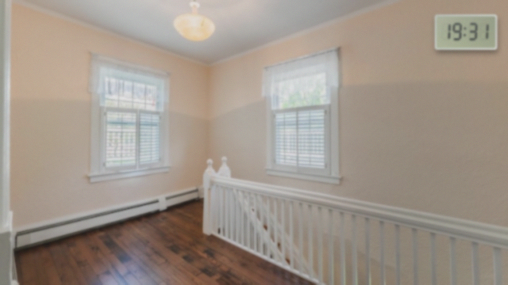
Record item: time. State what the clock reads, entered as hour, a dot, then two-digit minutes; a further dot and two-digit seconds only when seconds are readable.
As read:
19.31
